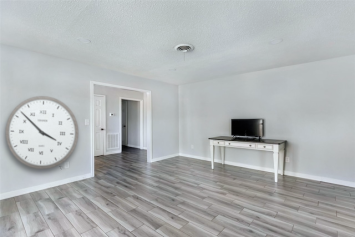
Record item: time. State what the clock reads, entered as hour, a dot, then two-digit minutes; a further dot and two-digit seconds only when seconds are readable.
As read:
3.52
